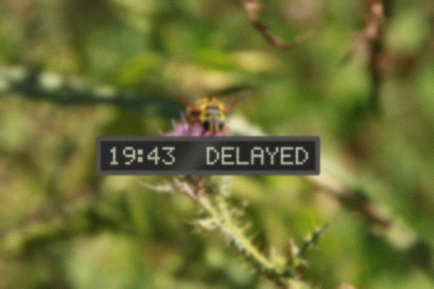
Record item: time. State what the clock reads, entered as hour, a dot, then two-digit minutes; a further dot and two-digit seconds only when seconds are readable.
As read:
19.43
